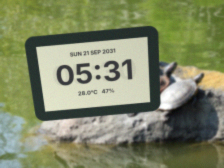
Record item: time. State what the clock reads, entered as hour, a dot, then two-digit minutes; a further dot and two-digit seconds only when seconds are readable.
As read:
5.31
